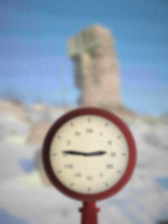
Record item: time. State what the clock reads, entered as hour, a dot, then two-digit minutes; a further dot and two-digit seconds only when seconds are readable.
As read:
2.46
